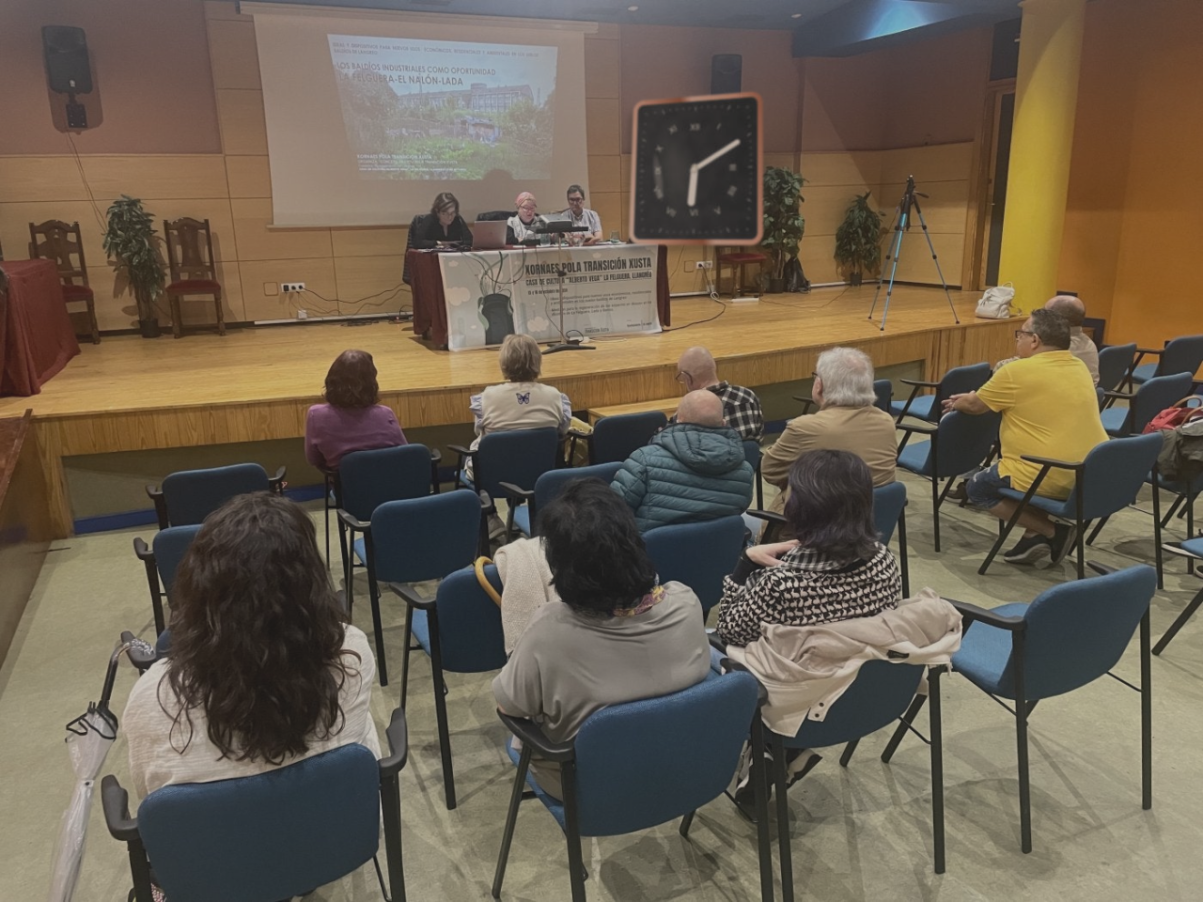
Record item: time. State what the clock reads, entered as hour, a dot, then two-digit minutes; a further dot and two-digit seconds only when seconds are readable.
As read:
6.10
